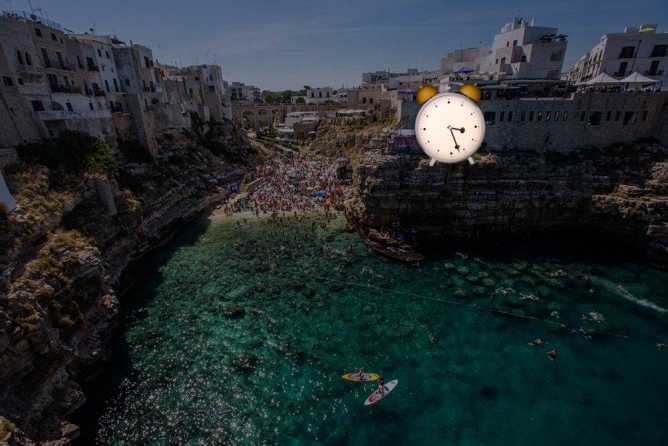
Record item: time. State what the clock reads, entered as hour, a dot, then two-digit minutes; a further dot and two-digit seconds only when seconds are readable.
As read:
3.27
